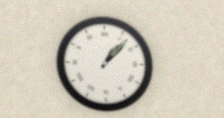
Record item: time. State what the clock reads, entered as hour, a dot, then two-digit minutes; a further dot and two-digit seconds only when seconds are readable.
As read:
1.07
